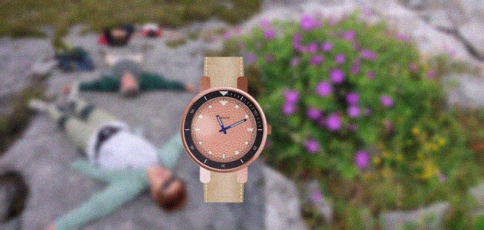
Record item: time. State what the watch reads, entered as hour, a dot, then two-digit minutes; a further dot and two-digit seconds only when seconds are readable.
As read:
11.11
